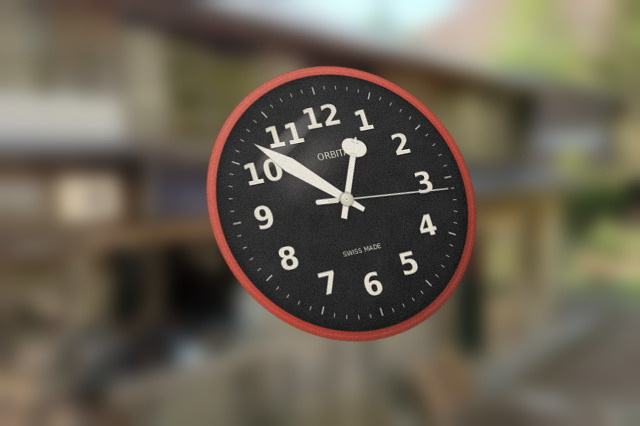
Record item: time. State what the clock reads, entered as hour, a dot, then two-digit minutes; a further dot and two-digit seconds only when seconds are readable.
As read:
12.52.16
